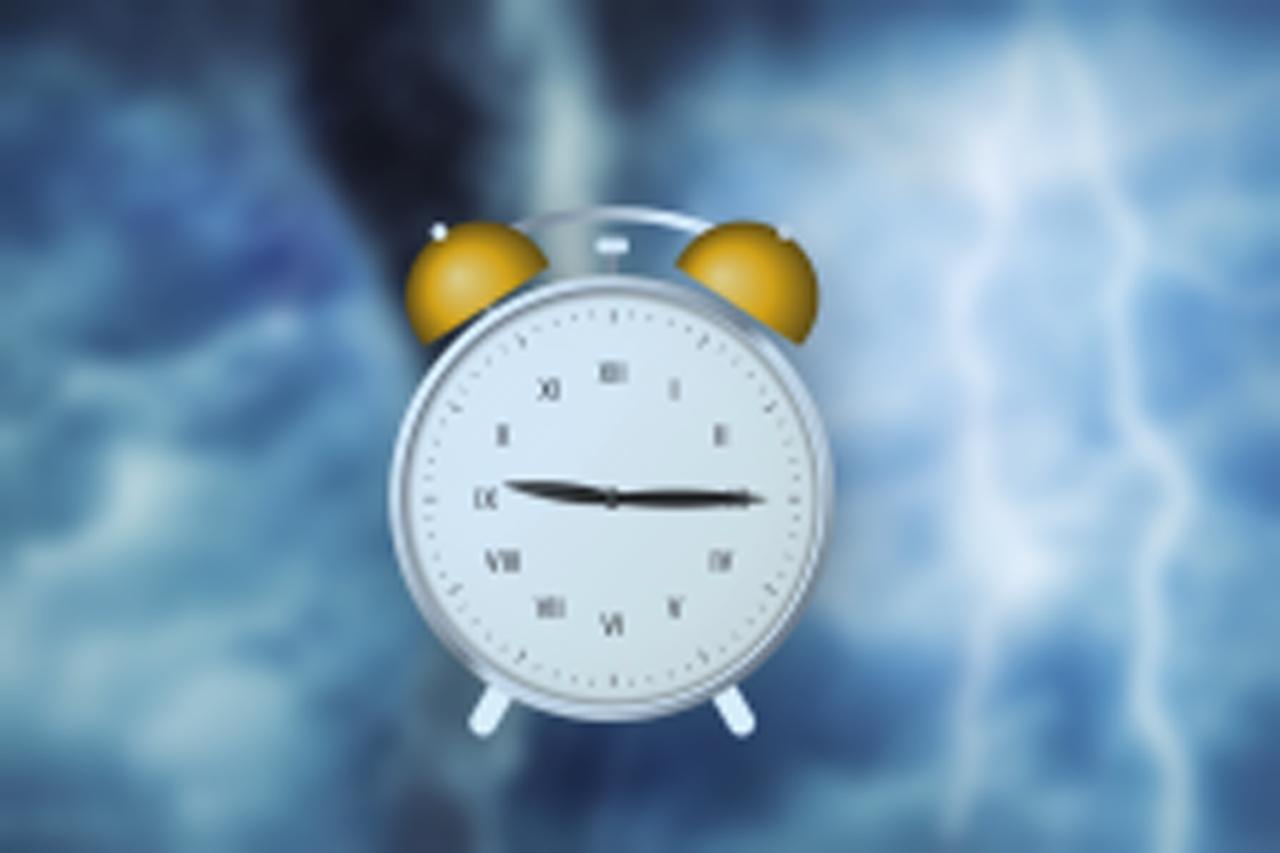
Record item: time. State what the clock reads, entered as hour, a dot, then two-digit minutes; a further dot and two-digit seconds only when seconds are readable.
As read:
9.15
